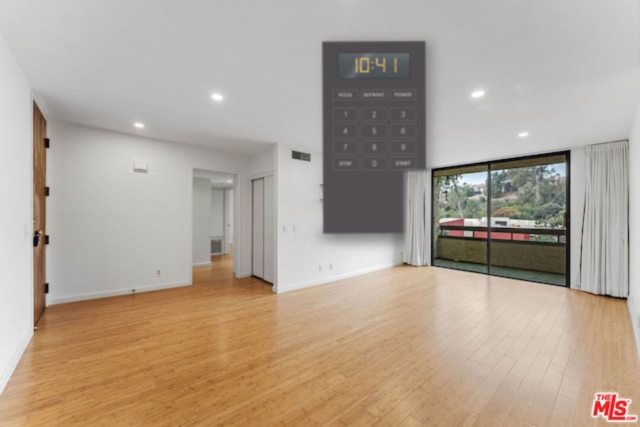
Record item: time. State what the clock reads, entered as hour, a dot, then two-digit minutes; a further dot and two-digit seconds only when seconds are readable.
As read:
10.41
